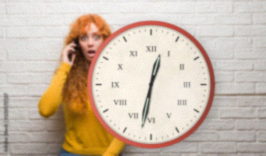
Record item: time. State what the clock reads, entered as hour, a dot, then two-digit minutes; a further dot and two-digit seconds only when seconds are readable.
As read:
12.32
